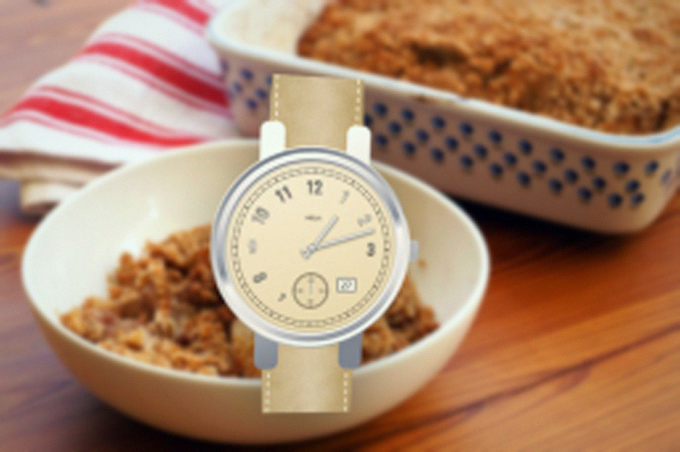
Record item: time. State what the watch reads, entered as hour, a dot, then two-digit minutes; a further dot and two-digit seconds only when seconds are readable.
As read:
1.12
